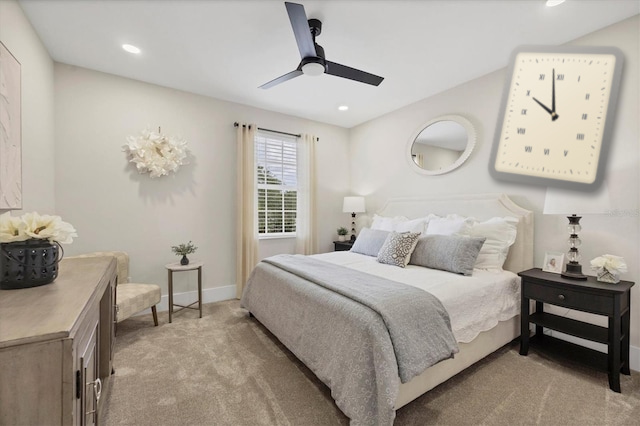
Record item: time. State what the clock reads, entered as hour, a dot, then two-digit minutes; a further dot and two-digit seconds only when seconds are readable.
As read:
9.58
